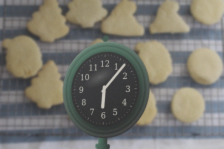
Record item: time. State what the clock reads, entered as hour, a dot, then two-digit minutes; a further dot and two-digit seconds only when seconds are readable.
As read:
6.07
